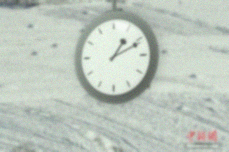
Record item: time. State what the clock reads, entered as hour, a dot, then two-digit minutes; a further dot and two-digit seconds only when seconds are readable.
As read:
1.11
